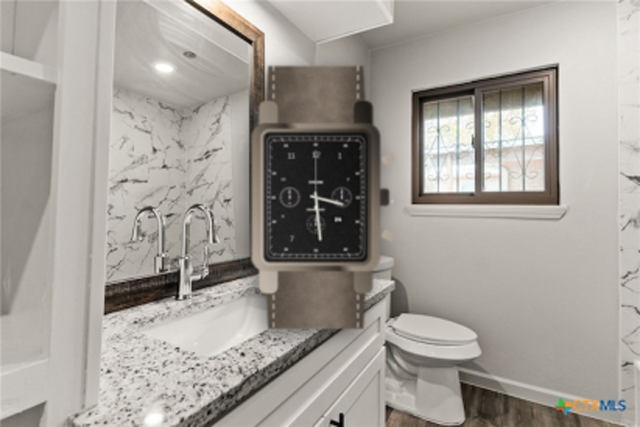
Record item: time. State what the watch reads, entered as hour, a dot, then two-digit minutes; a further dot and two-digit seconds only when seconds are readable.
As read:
3.29
